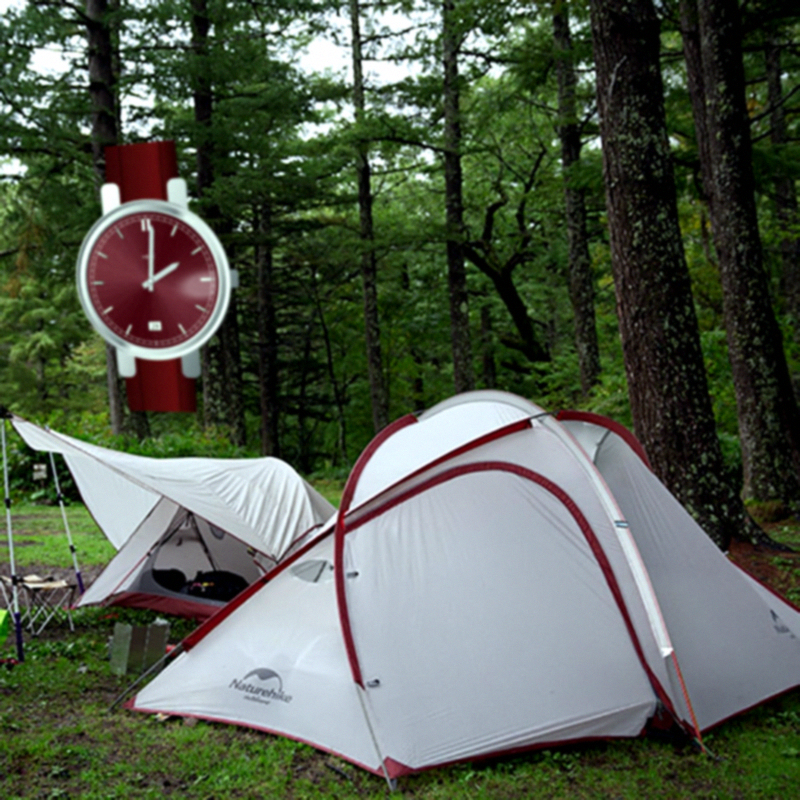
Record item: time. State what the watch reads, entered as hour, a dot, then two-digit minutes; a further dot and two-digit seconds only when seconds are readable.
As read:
2.01
